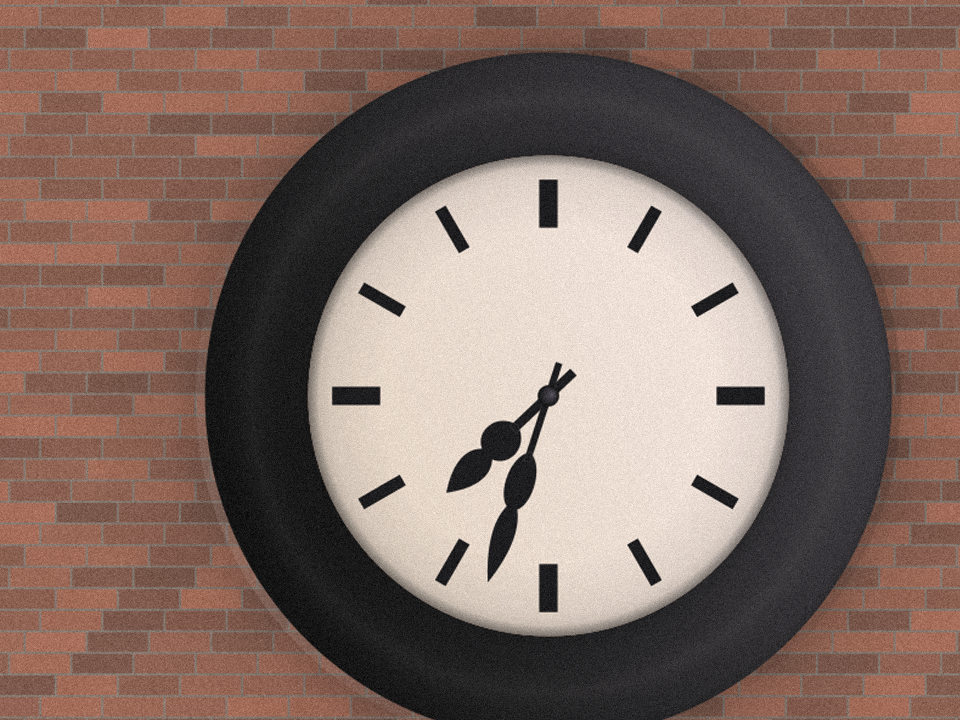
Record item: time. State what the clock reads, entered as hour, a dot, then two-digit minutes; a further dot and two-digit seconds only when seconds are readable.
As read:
7.33
